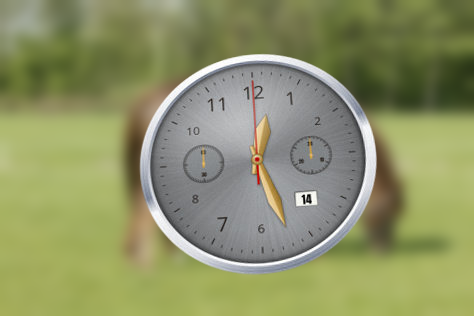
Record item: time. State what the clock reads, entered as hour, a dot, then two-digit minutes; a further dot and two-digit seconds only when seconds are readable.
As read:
12.27
